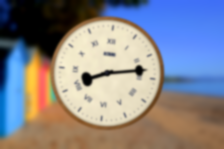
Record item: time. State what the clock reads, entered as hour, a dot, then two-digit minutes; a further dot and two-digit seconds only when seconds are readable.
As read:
8.13
